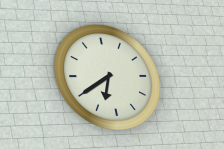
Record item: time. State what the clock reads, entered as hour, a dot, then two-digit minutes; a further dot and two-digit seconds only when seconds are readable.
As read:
6.40
